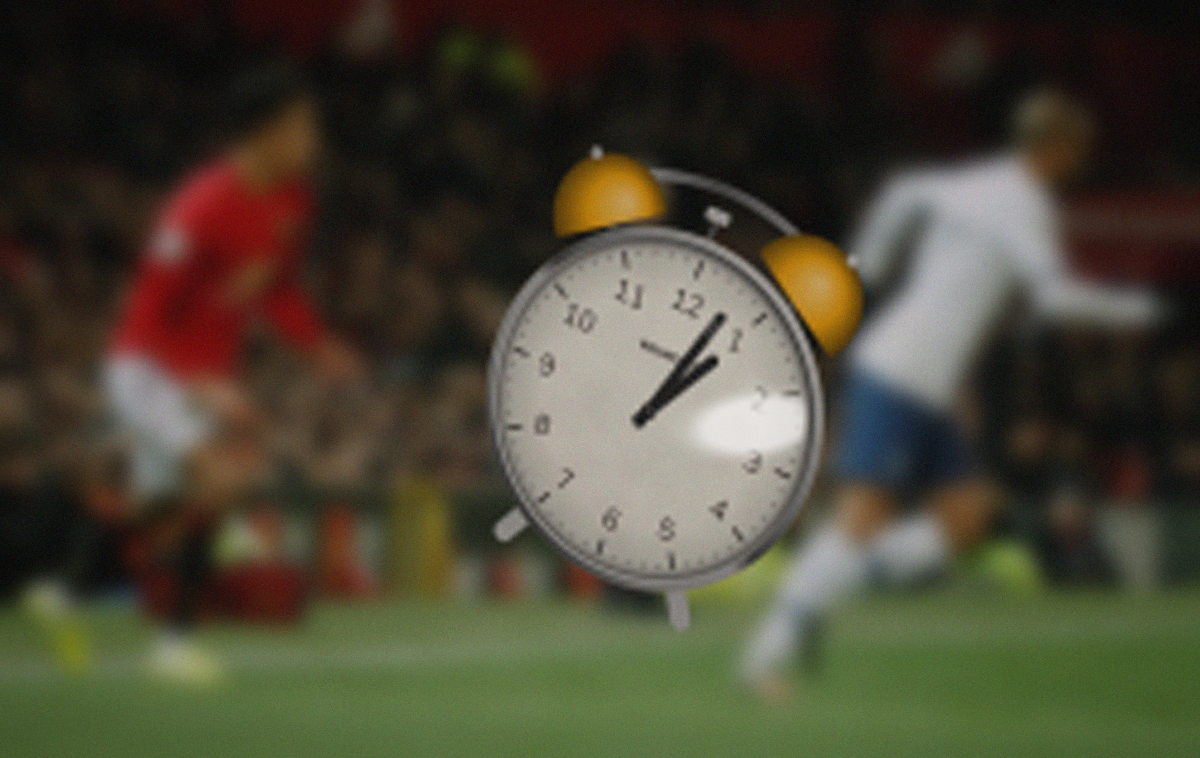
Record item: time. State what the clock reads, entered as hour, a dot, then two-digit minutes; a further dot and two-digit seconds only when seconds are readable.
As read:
1.03
